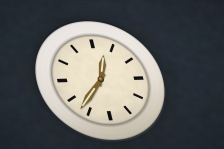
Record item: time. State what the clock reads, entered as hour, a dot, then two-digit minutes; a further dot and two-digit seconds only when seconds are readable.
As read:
12.37
